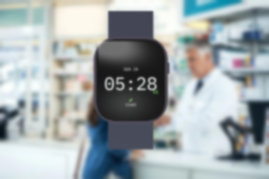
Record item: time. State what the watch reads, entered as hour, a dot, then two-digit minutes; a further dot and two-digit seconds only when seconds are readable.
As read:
5.28
